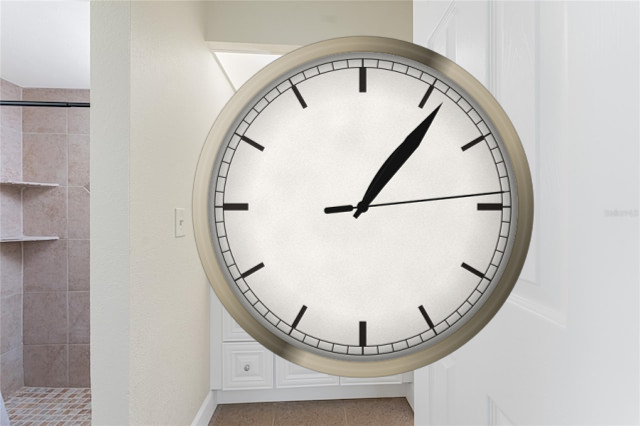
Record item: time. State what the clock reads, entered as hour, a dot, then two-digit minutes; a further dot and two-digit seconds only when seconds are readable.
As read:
1.06.14
